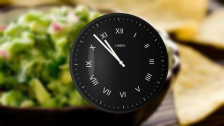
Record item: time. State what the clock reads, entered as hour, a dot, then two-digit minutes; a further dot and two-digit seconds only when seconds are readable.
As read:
10.53
